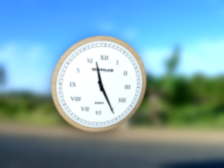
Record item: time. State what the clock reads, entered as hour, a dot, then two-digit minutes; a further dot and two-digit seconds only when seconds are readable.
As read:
11.25
